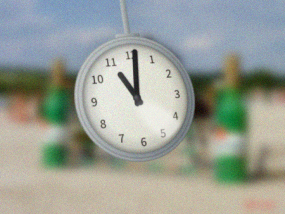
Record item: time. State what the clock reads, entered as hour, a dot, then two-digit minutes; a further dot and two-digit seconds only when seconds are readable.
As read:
11.01
